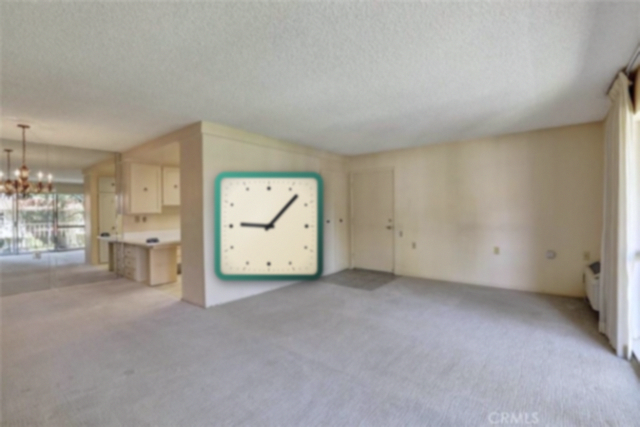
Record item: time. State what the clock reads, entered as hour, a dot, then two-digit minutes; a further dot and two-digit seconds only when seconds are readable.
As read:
9.07
